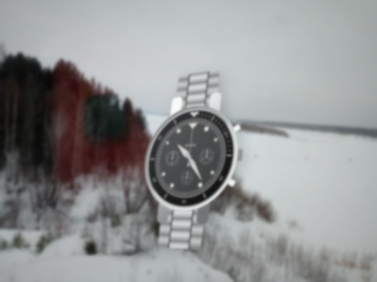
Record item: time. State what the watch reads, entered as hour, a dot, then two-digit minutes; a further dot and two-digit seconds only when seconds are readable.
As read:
10.24
